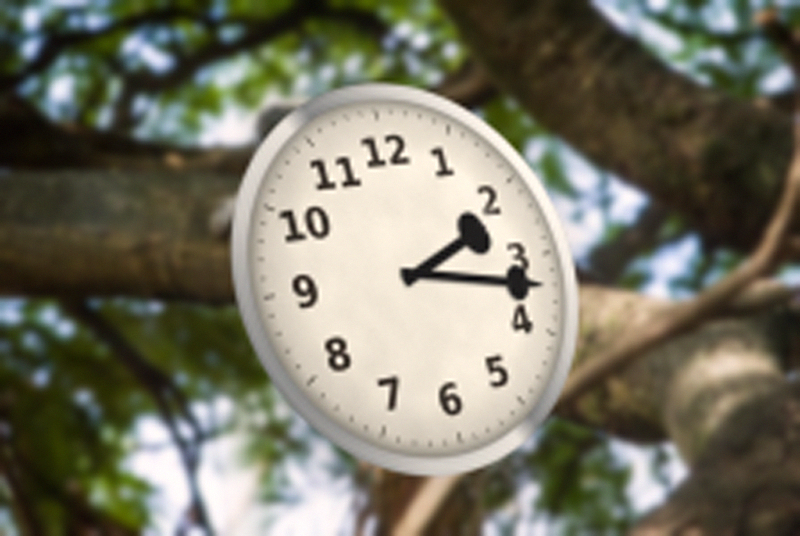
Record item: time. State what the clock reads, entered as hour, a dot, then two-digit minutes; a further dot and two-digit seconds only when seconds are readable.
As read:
2.17
